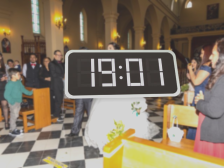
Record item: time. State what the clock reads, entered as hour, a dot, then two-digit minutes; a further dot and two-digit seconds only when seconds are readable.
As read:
19.01
